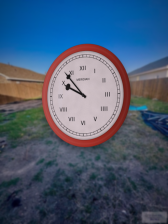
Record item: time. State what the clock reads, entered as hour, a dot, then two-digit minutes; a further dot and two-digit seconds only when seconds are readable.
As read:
9.53
